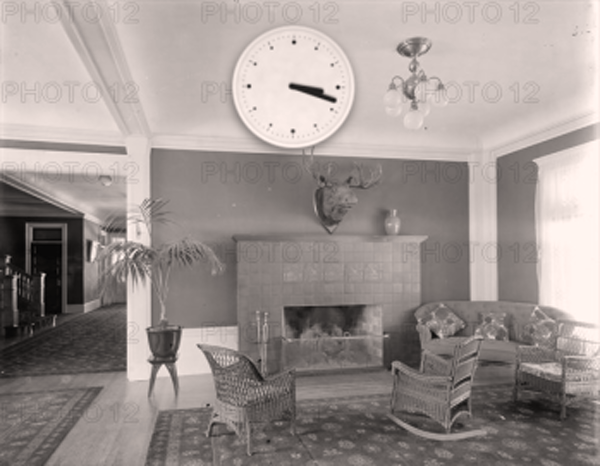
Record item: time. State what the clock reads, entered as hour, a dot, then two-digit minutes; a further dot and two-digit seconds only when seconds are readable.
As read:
3.18
